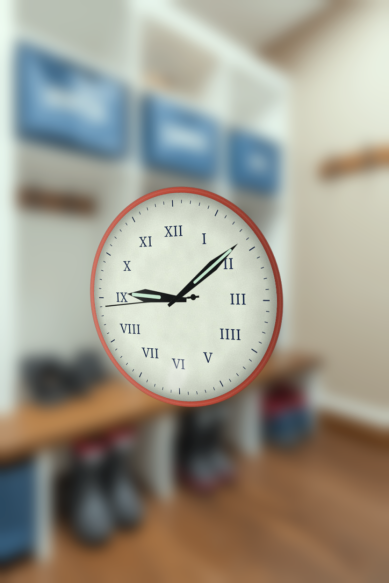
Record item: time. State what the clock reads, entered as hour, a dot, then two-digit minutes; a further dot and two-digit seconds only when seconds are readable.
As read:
9.08.44
